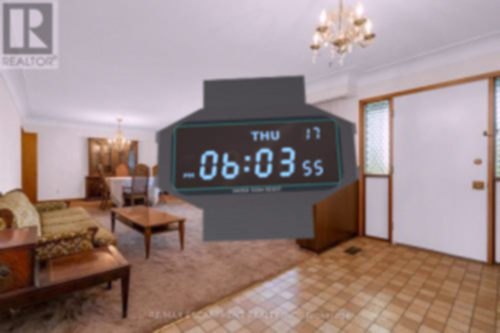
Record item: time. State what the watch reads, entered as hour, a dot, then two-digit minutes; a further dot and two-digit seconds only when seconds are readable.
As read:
6.03.55
